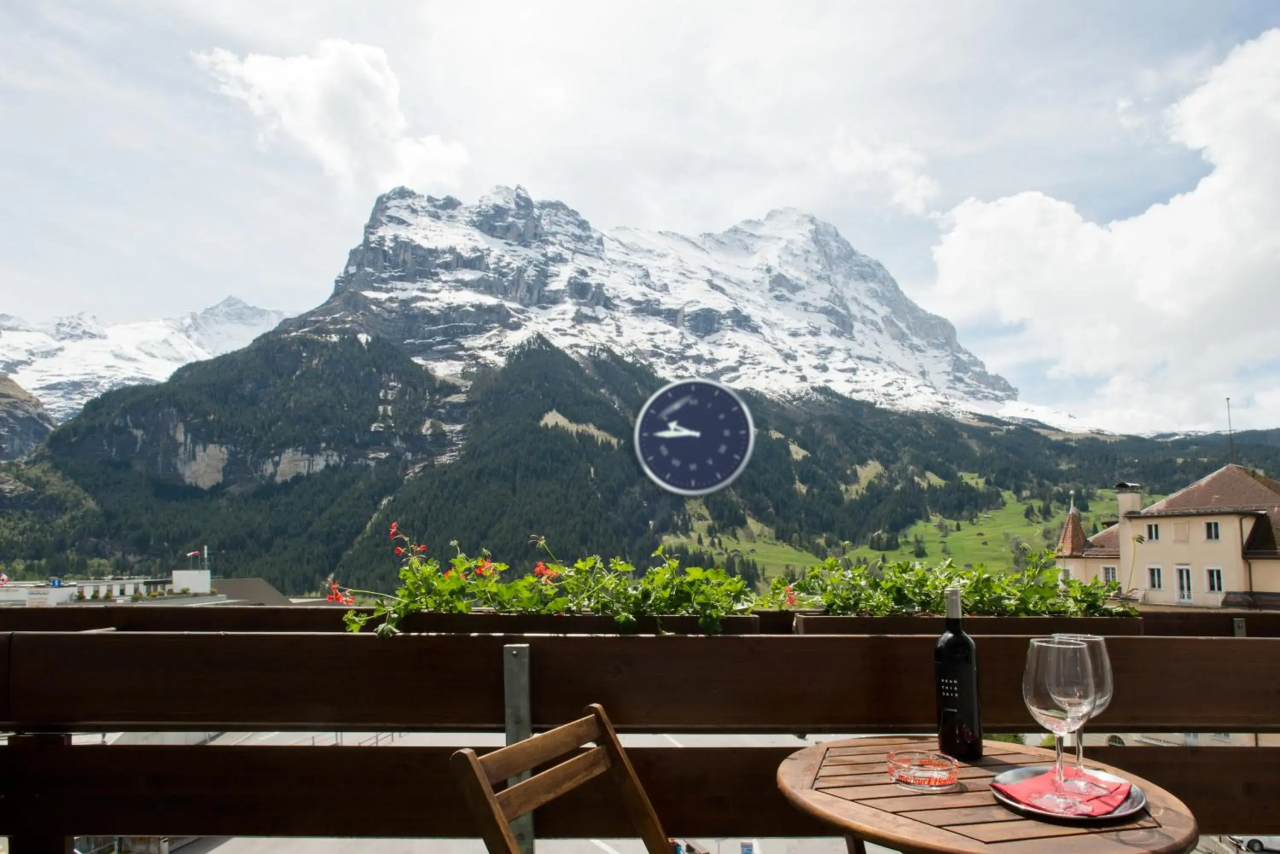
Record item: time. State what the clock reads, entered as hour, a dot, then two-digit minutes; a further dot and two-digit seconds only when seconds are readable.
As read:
9.45
